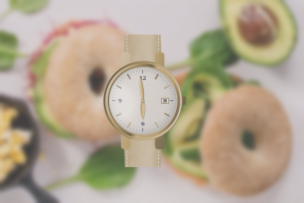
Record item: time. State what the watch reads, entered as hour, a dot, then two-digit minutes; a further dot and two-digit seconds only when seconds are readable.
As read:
5.59
